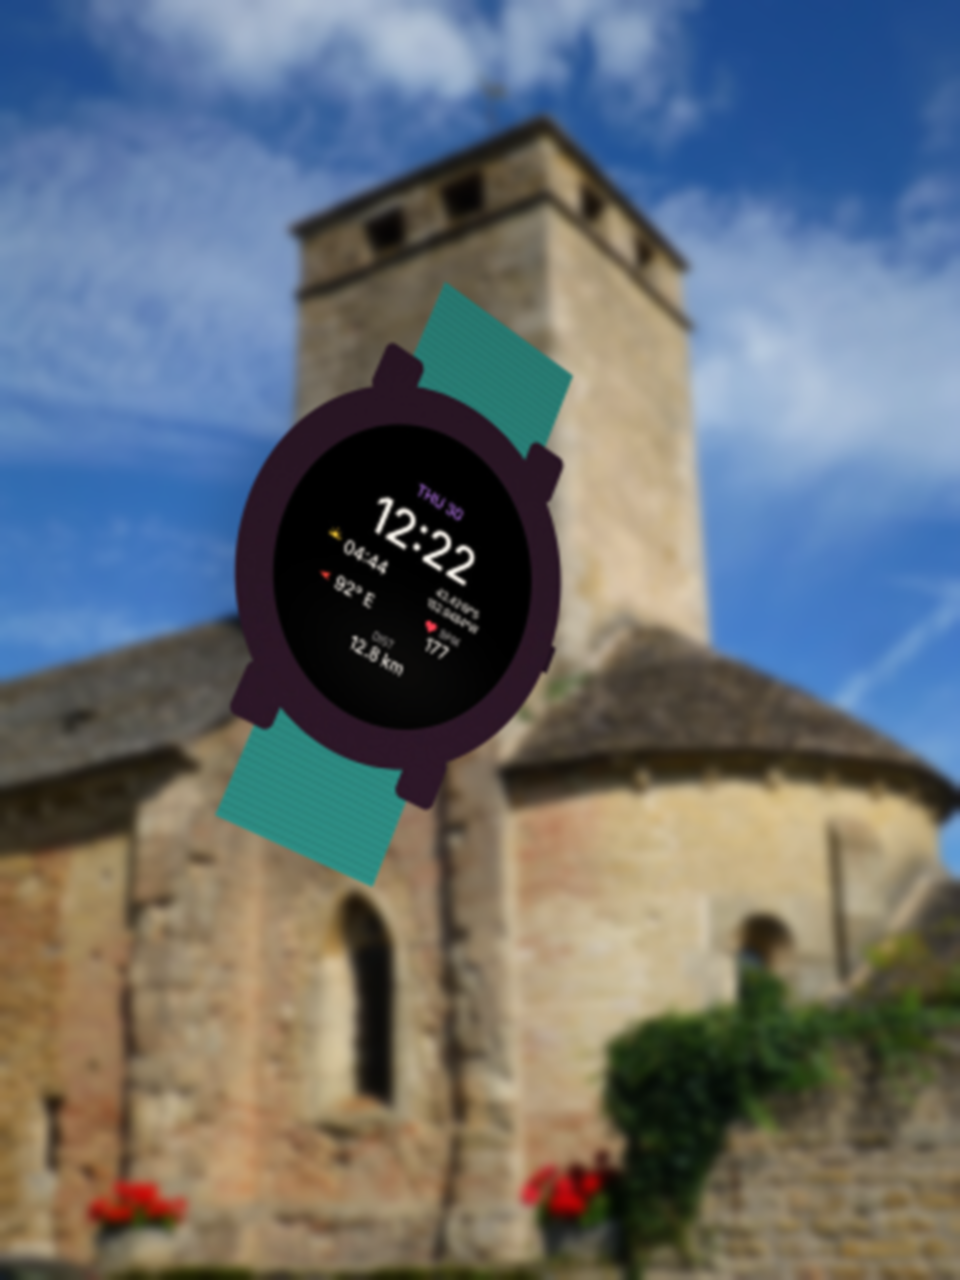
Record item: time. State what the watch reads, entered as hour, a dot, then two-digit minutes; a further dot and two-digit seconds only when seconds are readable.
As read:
12.22
